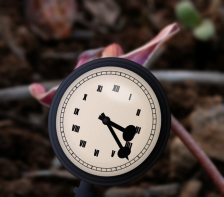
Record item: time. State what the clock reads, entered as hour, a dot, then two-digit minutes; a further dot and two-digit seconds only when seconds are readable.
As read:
3.22
